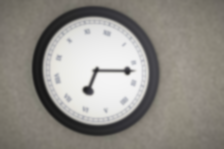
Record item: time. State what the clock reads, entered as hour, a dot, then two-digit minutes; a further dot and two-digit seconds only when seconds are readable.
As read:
6.12
